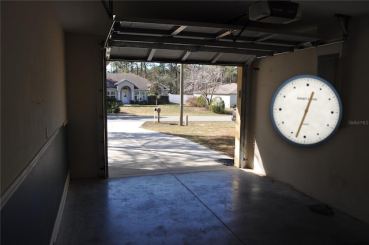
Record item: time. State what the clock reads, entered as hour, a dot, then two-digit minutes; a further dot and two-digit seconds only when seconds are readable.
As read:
12.33
